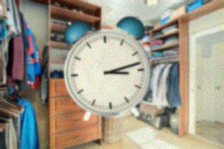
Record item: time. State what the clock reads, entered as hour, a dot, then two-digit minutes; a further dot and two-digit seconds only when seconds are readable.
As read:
3.13
